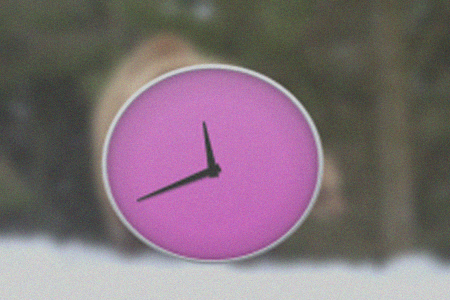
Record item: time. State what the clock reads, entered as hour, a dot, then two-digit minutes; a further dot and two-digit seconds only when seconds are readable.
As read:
11.41
